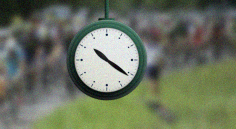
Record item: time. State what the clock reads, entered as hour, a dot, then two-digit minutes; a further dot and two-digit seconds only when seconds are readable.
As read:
10.21
